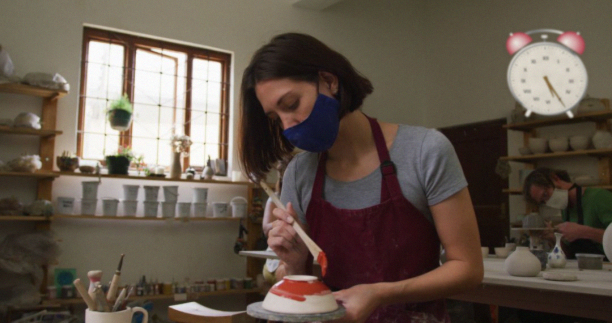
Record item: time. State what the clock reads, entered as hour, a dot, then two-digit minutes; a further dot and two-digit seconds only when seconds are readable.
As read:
5.25
